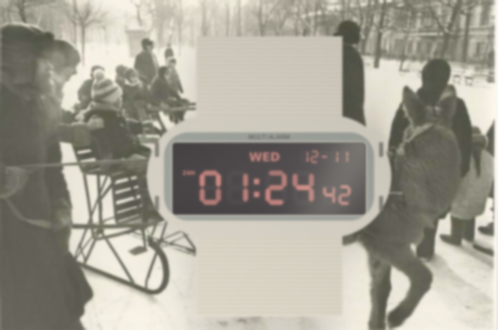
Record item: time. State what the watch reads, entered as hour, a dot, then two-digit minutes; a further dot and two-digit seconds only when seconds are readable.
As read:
1.24.42
